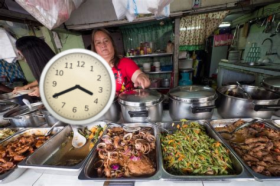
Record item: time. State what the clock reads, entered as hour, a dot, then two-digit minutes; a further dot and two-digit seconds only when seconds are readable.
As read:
3.40
